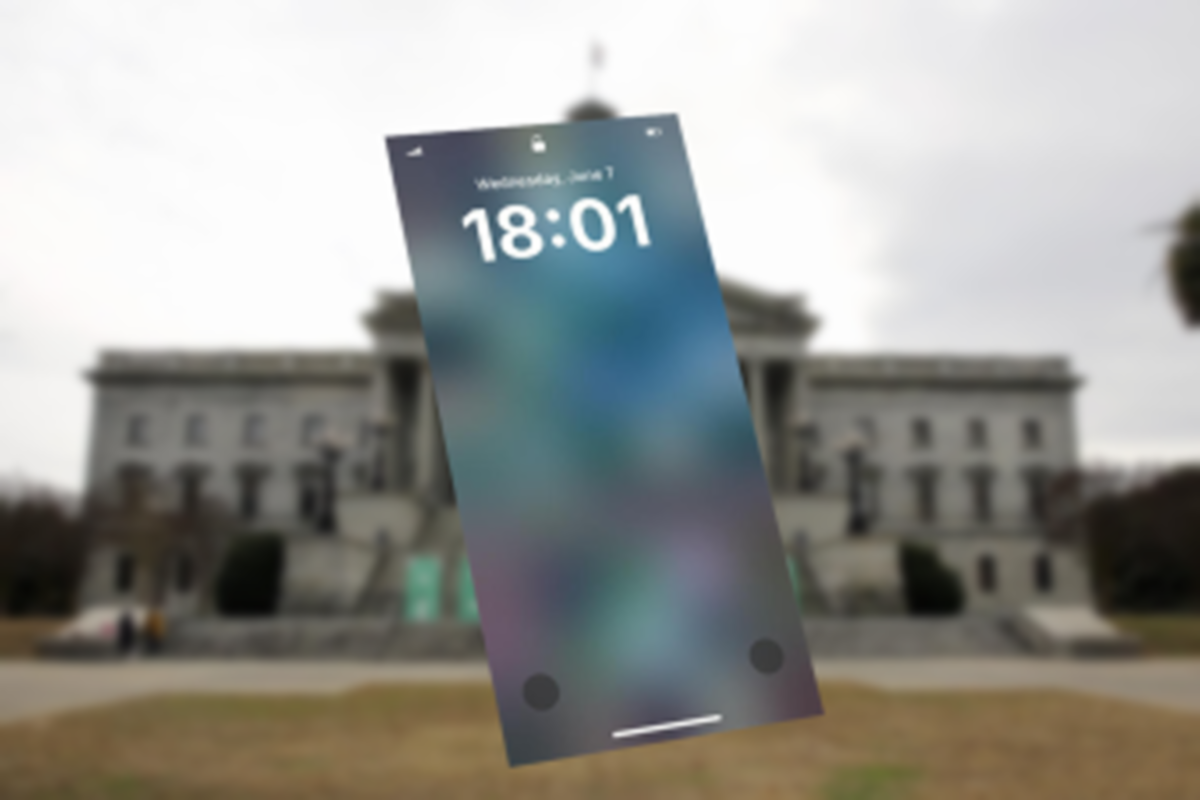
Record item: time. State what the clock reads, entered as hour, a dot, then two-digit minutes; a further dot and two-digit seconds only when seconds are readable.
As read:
18.01
